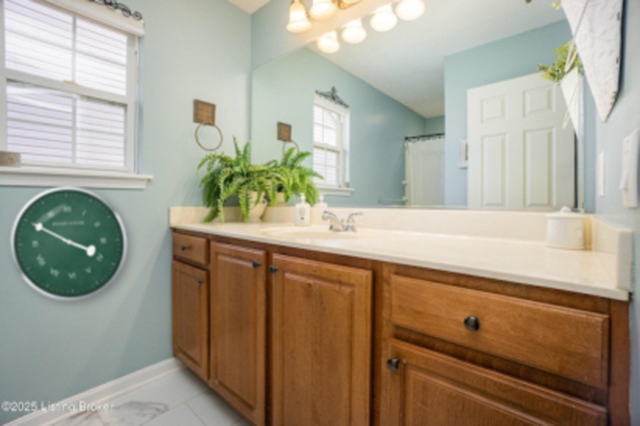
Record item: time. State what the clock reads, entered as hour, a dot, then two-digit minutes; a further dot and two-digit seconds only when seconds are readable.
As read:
3.50
